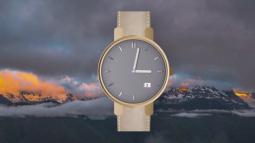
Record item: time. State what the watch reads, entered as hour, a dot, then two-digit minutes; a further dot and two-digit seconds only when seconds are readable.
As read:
3.02
